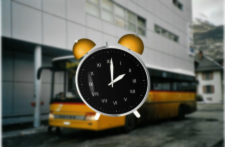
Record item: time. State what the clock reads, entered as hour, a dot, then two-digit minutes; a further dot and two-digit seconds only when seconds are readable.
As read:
2.01
